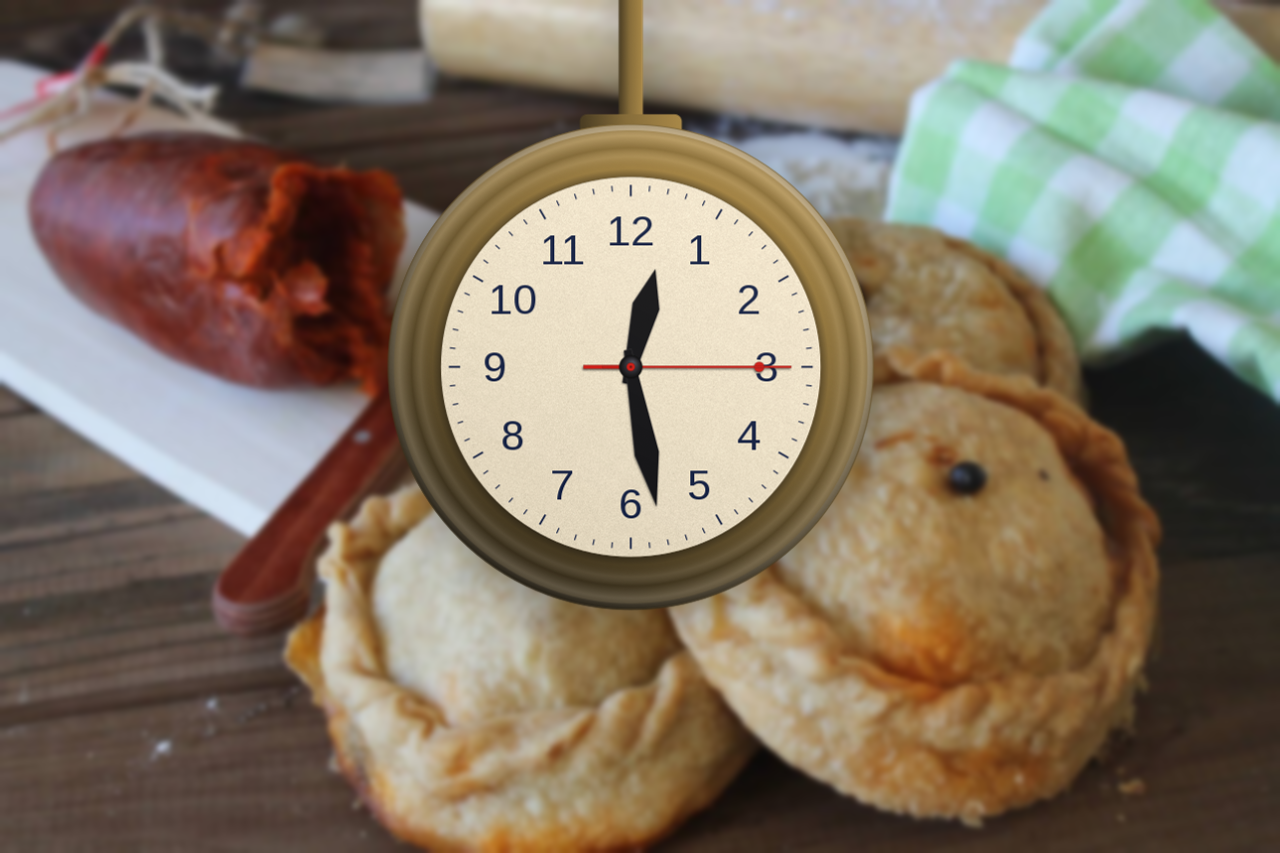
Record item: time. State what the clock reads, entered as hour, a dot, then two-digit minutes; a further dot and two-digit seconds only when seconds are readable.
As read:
12.28.15
